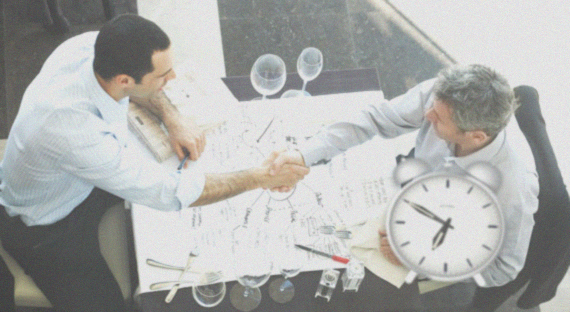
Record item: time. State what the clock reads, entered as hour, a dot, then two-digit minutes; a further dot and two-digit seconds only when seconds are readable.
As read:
6.50
